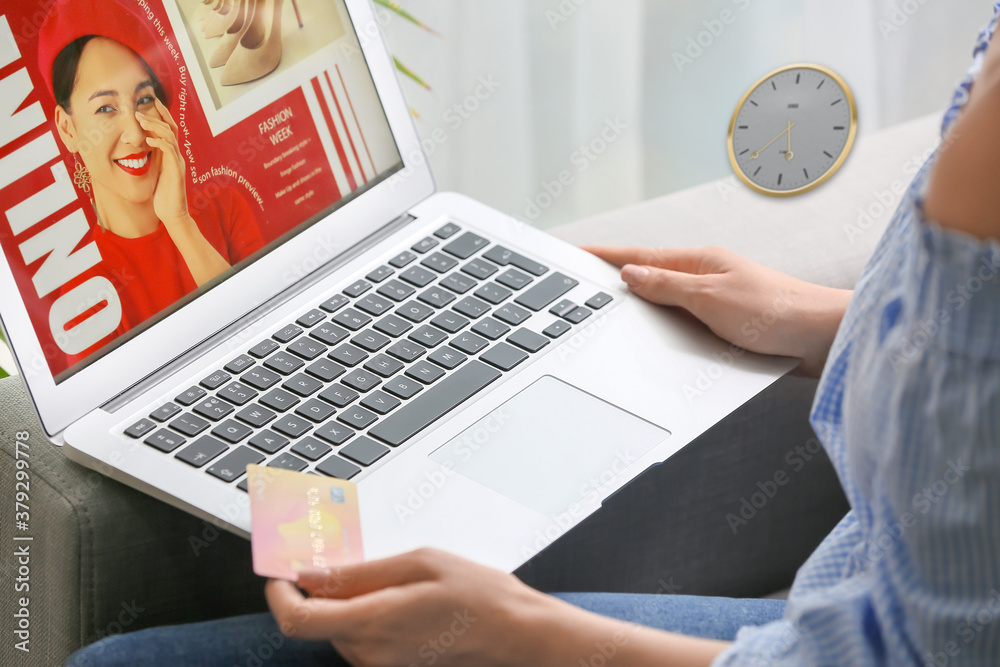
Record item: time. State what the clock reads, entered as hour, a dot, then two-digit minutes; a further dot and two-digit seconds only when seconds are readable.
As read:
5.38
